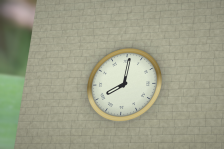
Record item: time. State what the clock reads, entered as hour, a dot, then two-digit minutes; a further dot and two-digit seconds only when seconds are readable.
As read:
8.01
